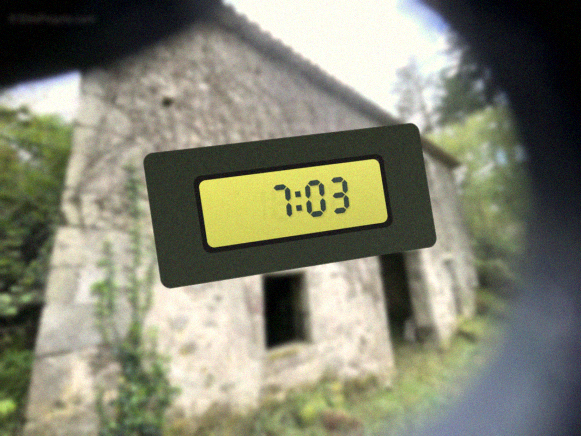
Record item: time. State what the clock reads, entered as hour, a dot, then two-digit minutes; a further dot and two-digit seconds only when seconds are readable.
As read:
7.03
